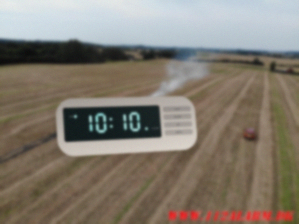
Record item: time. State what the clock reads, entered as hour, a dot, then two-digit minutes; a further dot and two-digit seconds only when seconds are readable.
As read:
10.10
